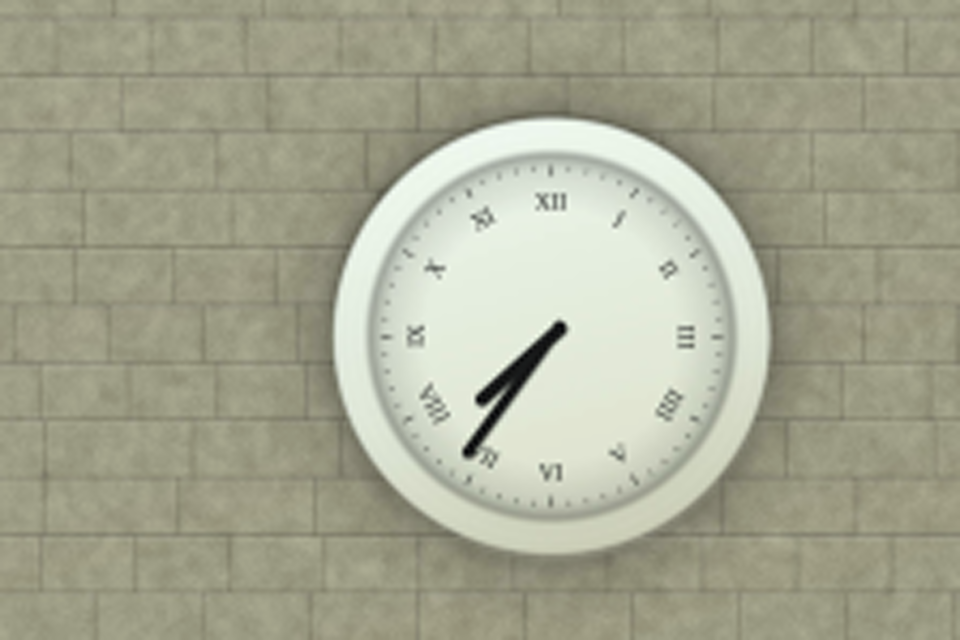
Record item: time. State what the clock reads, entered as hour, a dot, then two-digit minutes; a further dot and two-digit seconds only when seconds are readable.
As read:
7.36
